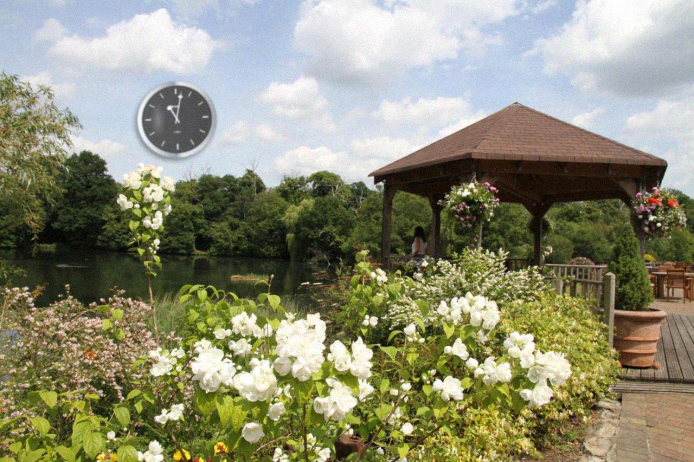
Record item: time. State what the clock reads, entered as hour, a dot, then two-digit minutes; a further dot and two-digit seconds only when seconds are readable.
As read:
11.02
